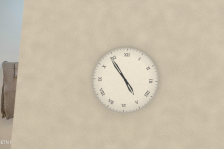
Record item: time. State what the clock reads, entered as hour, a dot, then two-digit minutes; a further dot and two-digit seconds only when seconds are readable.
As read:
4.54
